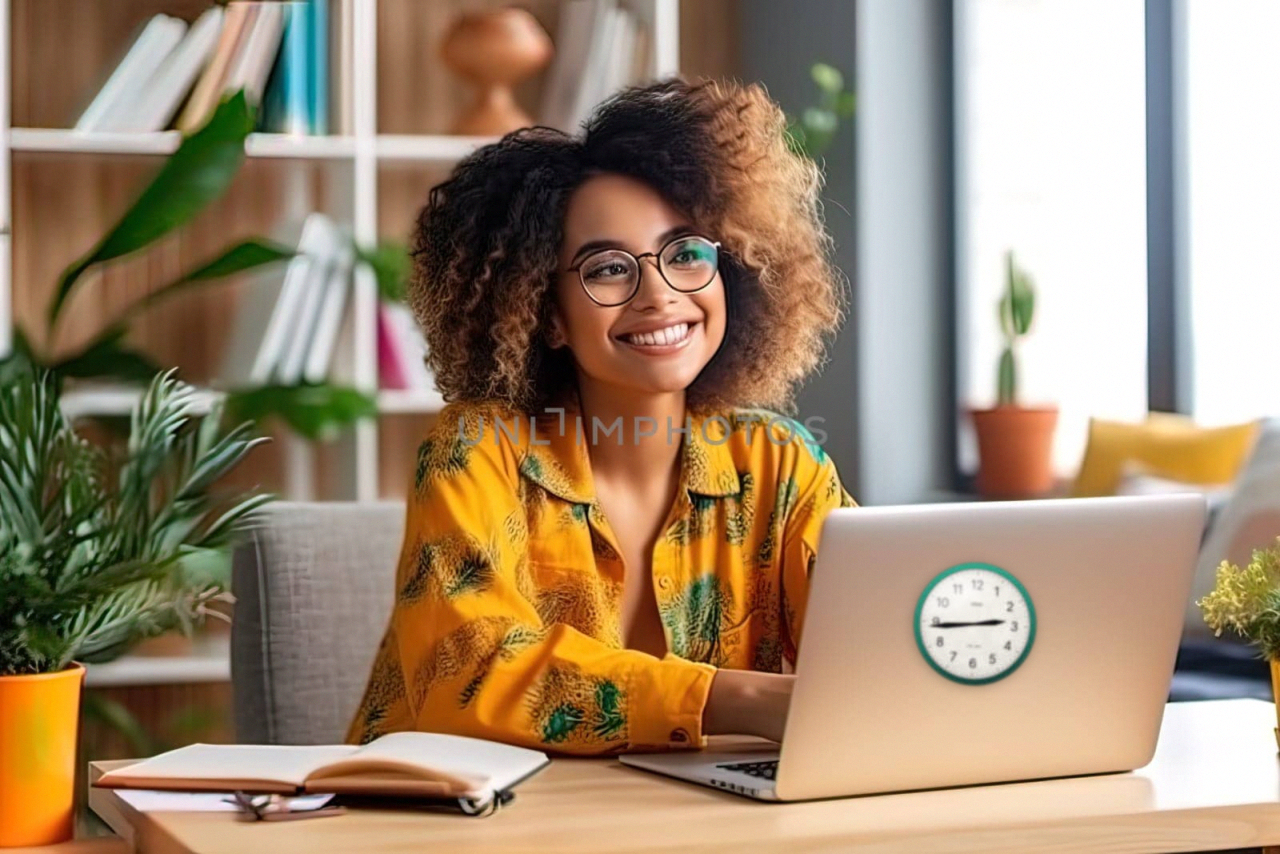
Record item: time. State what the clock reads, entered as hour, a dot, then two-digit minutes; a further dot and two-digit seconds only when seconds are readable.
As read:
2.44
